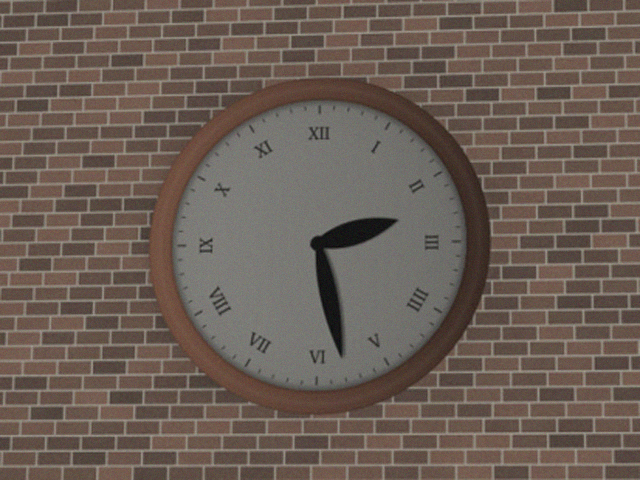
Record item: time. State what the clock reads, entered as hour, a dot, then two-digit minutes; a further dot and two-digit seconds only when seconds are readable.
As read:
2.28
